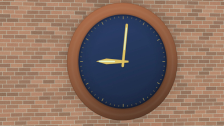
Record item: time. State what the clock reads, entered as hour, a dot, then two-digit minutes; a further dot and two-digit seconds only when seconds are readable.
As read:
9.01
